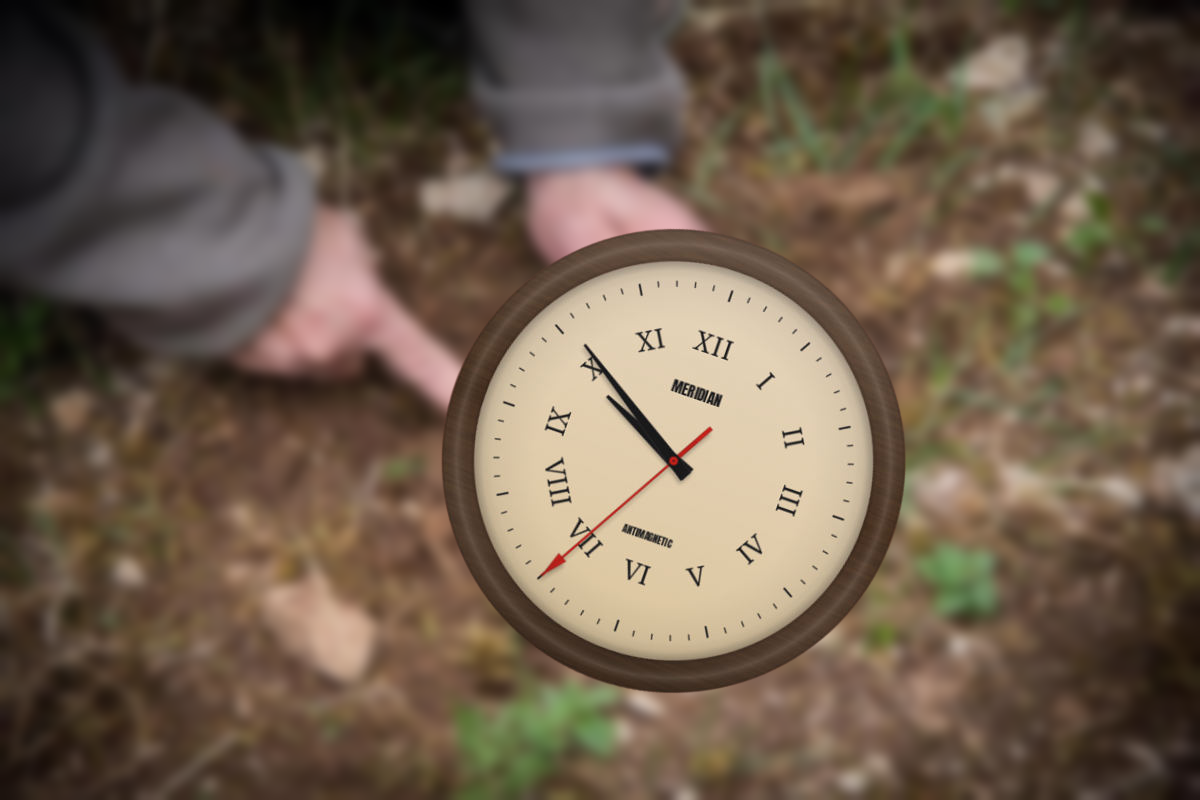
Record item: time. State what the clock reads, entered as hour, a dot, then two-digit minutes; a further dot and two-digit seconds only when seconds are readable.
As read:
9.50.35
